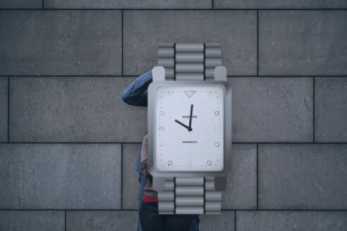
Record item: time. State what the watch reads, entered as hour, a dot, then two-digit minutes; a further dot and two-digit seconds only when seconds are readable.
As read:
10.01
